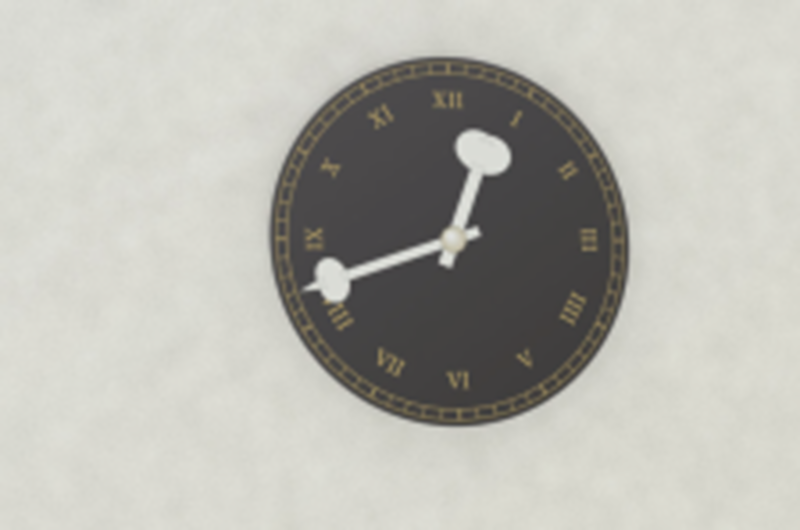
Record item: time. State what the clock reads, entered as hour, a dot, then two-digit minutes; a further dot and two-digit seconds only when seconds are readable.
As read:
12.42
